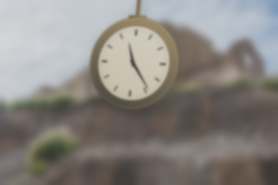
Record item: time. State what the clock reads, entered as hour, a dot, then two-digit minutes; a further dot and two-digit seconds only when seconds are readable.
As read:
11.24
